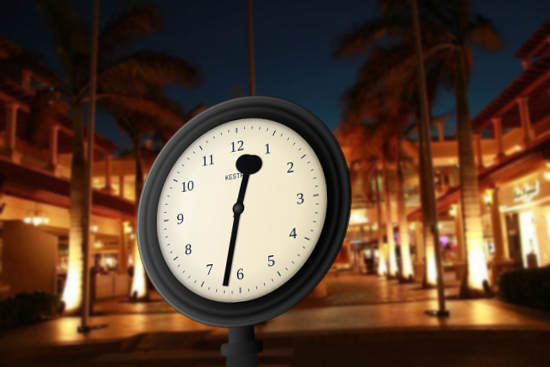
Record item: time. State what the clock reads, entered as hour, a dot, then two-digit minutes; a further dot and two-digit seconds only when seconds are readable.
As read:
12.32
